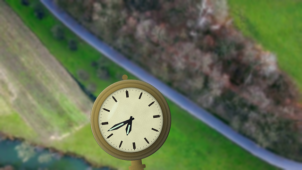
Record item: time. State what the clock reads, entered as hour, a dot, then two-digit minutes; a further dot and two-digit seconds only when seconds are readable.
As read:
6.42
